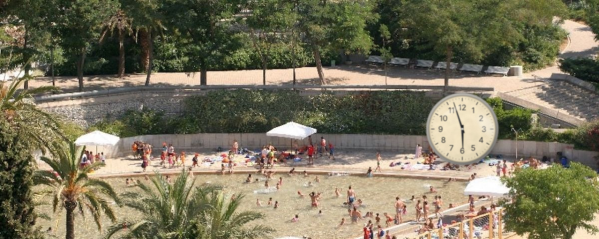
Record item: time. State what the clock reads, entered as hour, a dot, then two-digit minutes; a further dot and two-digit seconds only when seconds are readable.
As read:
5.57
